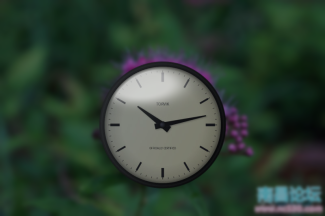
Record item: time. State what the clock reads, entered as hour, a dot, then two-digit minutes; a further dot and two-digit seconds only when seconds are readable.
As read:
10.13
